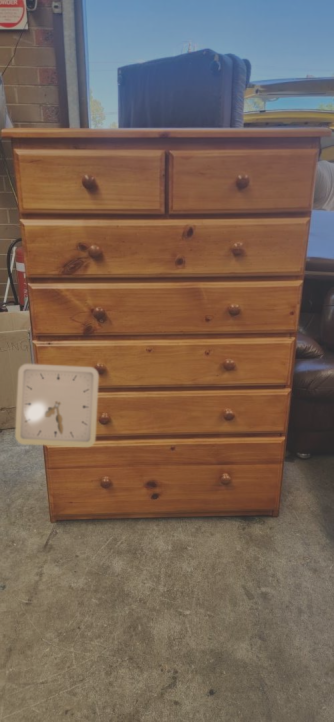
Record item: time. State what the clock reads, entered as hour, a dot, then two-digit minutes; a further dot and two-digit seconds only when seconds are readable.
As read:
7.28
